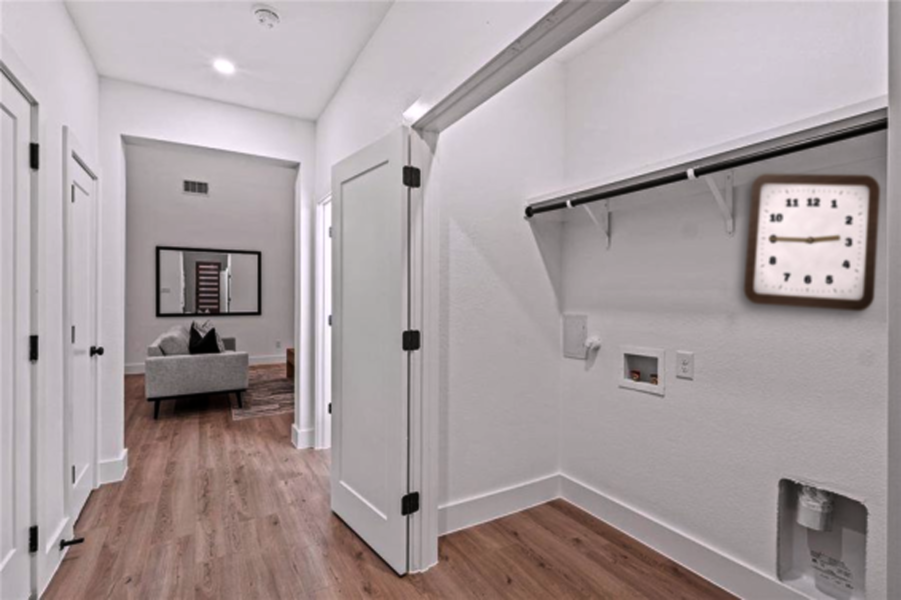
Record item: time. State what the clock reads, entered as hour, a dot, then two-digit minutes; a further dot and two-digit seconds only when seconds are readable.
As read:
2.45
